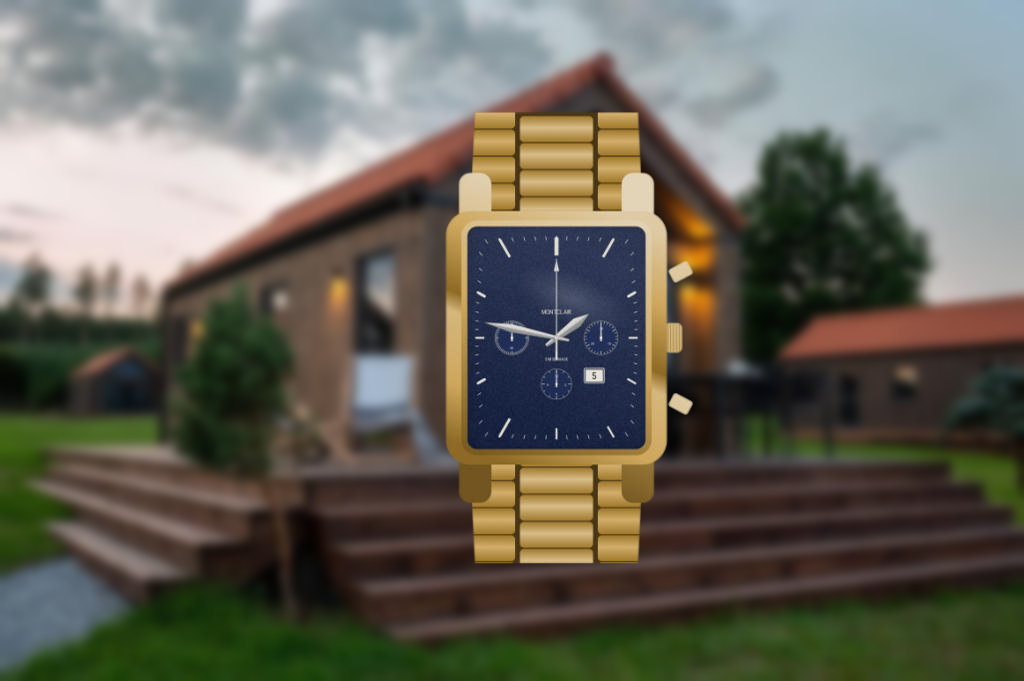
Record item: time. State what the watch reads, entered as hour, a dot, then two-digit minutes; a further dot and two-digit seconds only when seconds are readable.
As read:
1.47
